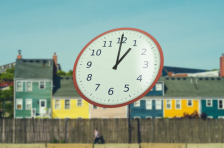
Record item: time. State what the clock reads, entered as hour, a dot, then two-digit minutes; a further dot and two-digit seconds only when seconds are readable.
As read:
1.00
